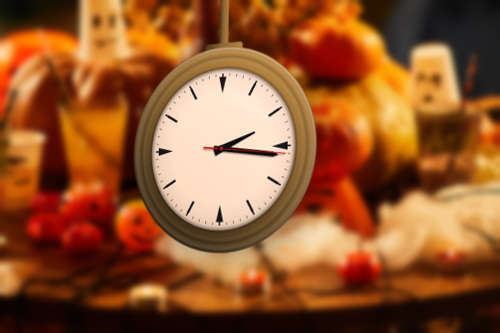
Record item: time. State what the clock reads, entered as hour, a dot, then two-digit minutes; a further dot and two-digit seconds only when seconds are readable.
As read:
2.16.16
